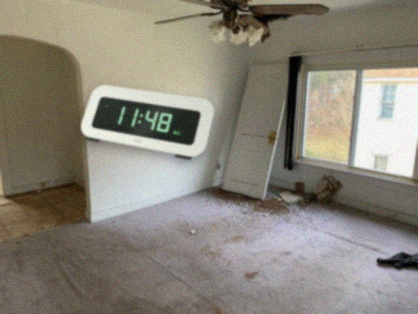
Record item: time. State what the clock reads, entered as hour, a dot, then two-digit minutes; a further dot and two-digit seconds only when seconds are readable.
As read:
11.48
